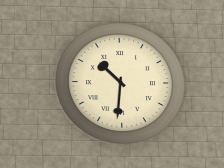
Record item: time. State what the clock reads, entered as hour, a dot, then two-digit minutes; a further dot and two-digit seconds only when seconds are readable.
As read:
10.31
